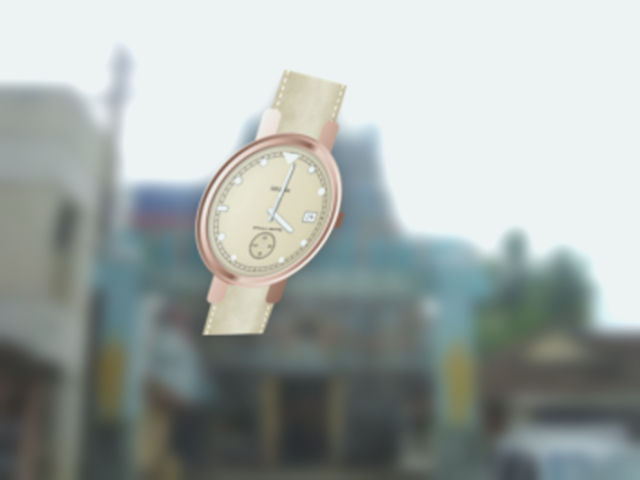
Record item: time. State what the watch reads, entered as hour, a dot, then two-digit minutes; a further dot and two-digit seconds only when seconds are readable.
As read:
4.01
